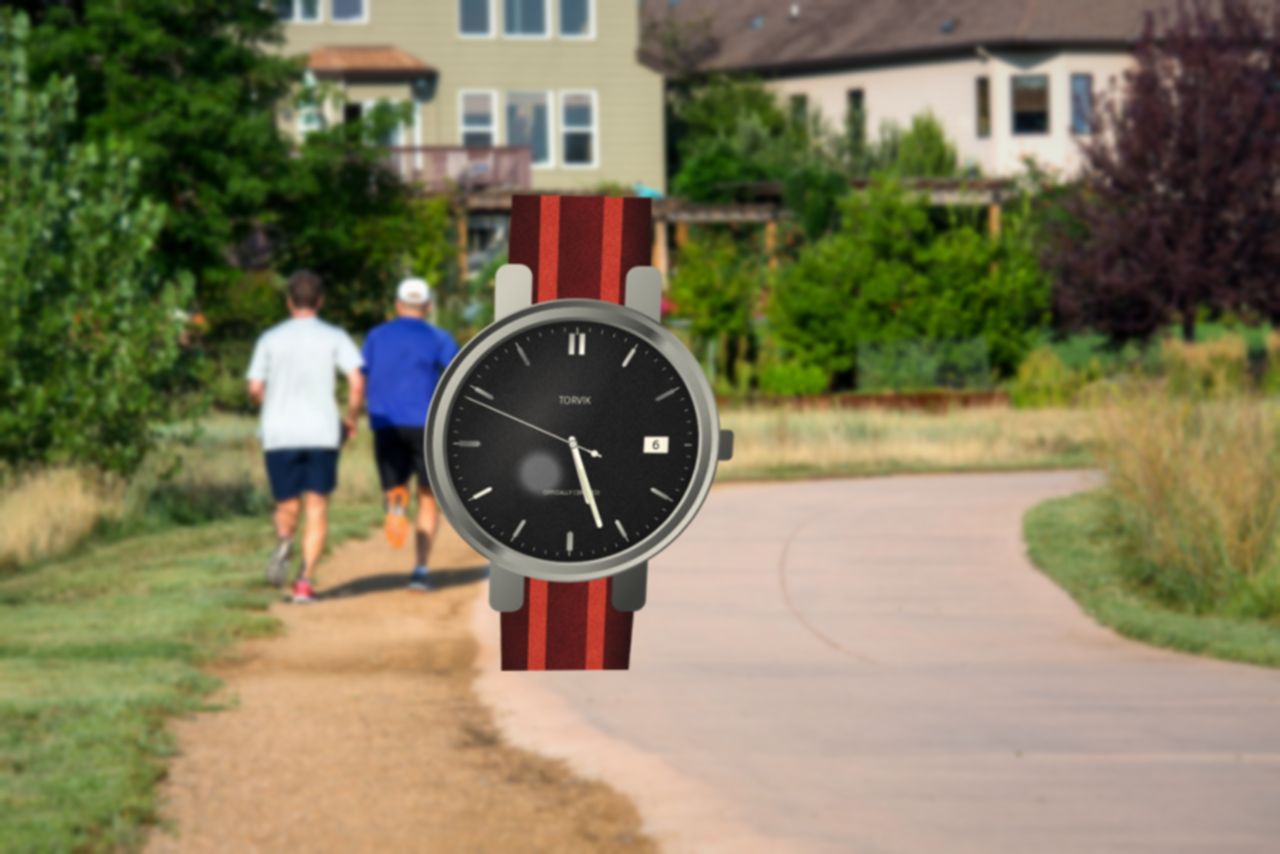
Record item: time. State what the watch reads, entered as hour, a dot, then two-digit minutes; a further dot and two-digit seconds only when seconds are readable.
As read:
5.26.49
